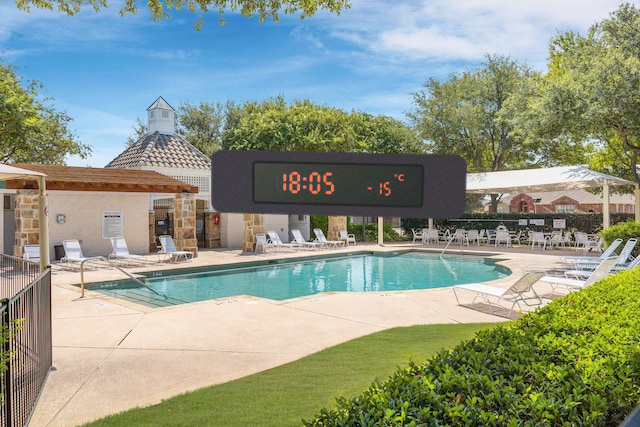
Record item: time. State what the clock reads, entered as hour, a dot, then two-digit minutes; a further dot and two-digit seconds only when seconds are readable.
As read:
18.05
